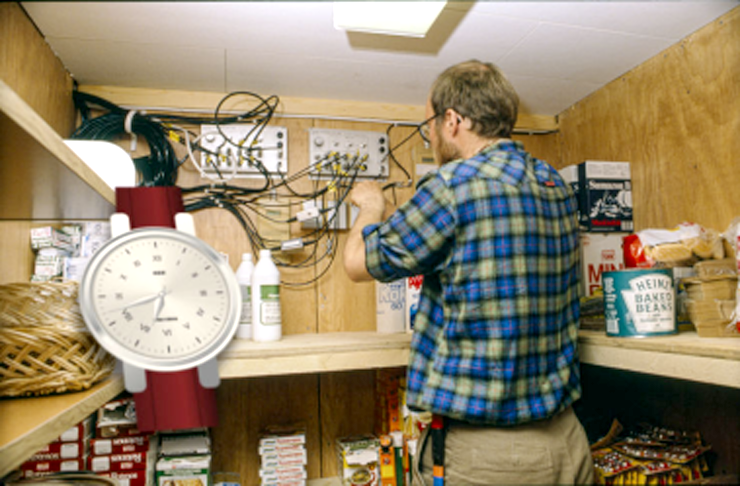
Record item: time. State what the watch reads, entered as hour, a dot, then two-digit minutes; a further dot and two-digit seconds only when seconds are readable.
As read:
6.42
